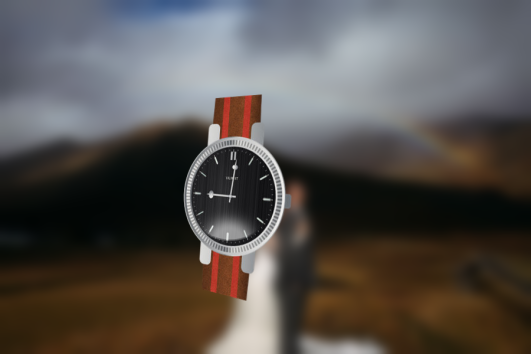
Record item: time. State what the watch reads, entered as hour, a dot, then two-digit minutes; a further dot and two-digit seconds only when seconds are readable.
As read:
9.01
